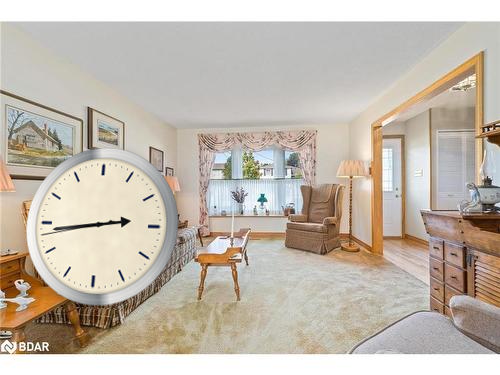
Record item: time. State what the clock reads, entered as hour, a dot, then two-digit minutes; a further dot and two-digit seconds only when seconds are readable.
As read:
2.43.43
